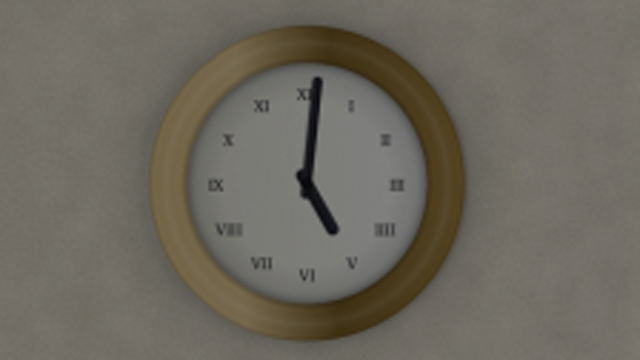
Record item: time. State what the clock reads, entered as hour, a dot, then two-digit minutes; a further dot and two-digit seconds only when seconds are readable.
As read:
5.01
